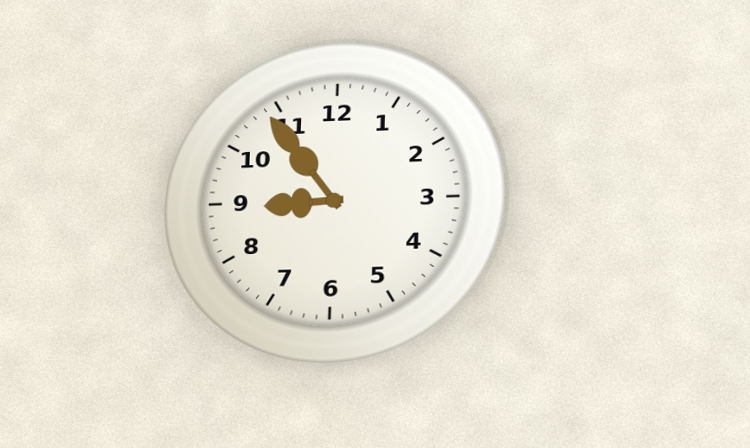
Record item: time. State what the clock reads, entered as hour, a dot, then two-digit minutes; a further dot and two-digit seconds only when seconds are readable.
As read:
8.54
